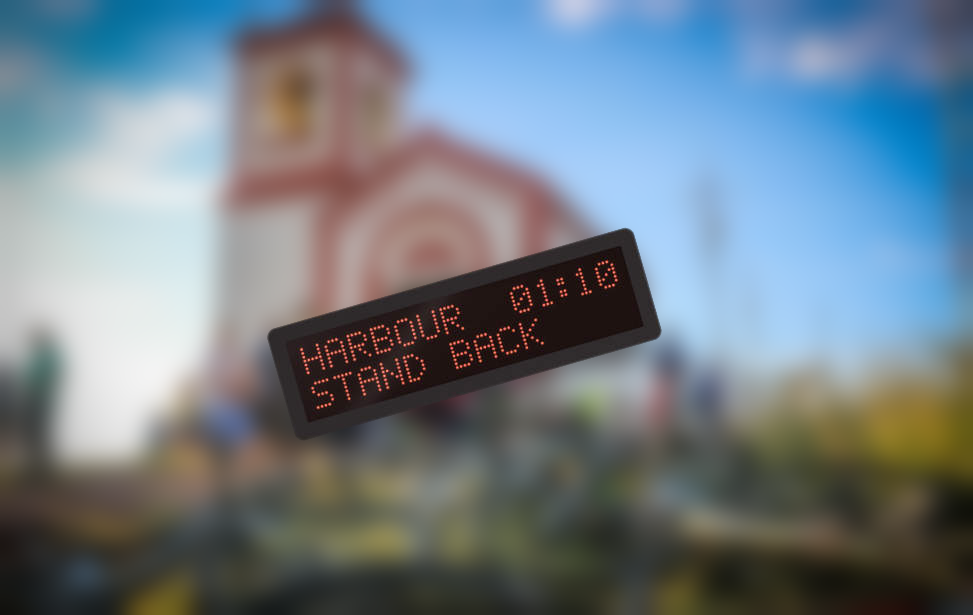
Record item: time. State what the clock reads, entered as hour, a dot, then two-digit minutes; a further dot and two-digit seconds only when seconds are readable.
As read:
1.10
